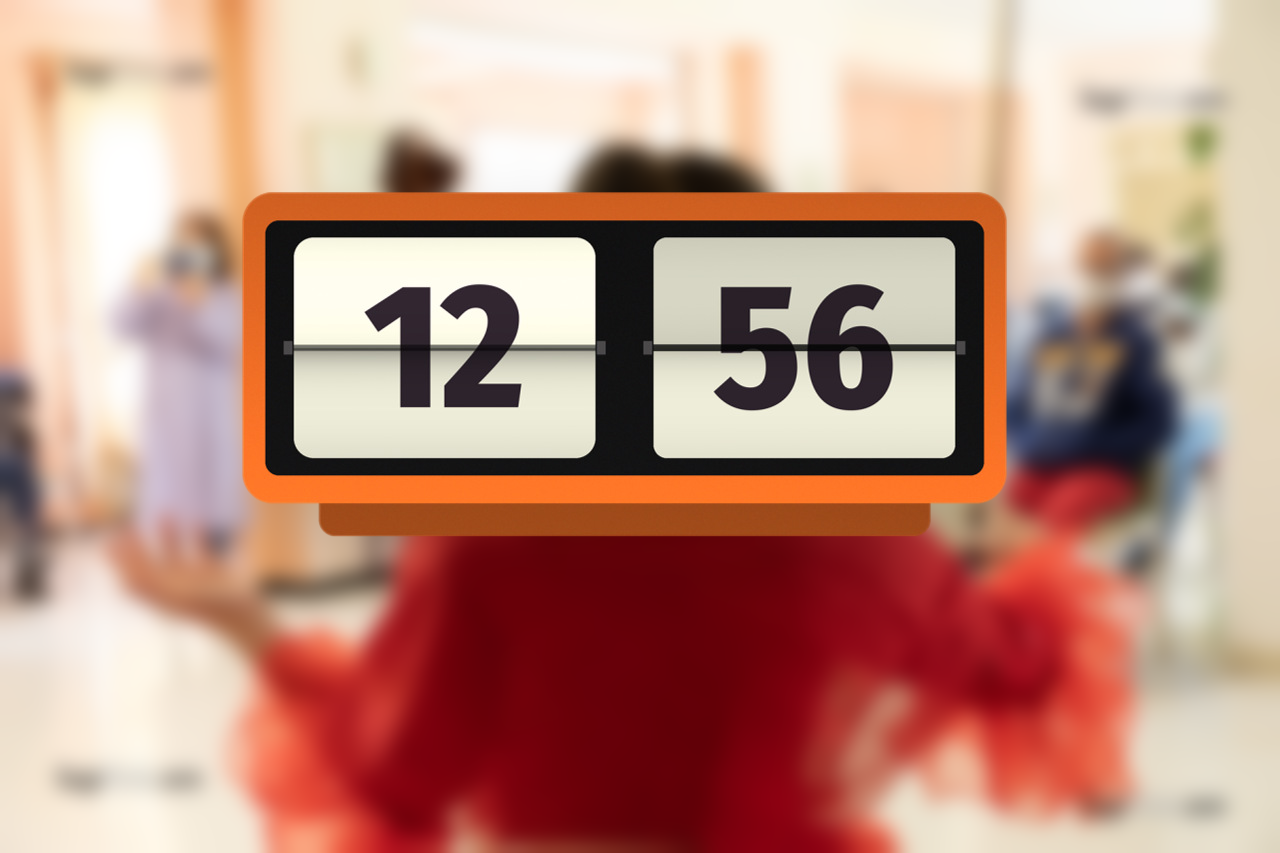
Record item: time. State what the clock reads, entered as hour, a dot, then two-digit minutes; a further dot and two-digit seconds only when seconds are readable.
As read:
12.56
